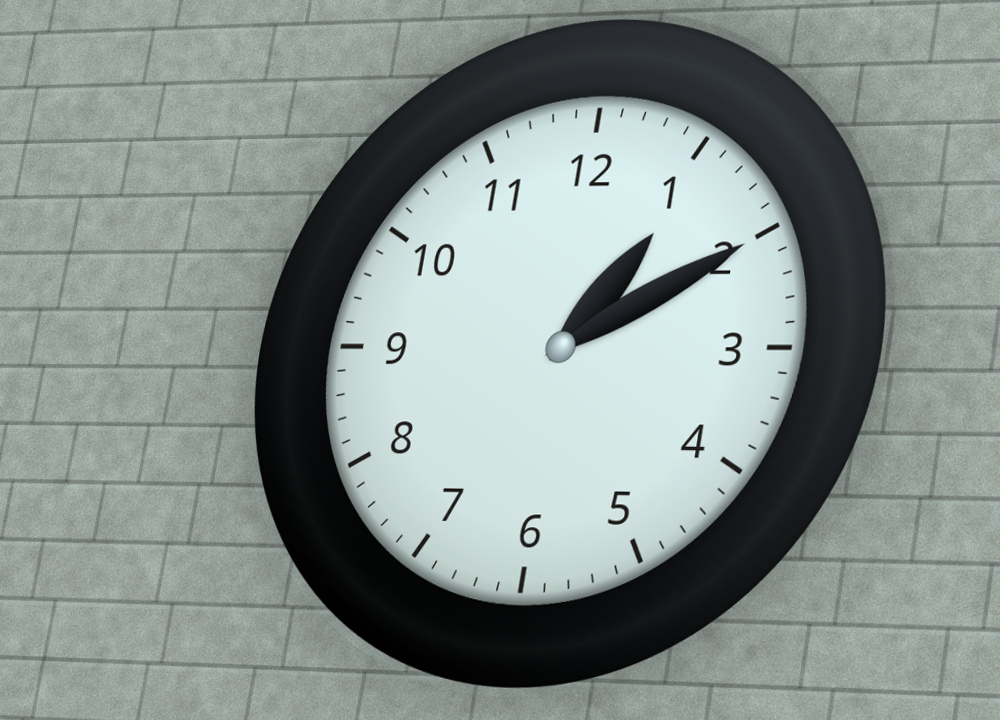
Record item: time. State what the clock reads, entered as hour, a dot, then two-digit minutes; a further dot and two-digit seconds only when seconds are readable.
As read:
1.10
